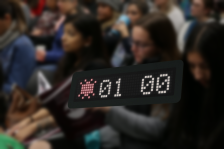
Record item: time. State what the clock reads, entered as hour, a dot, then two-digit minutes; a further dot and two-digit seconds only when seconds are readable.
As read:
1.00
